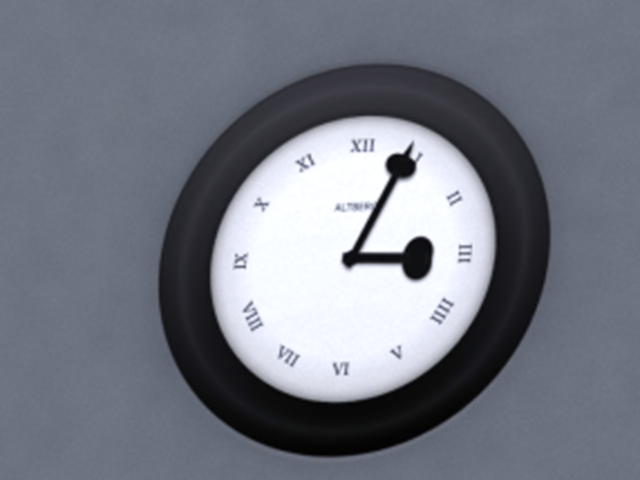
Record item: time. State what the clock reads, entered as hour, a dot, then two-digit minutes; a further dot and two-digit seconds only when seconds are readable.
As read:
3.04
